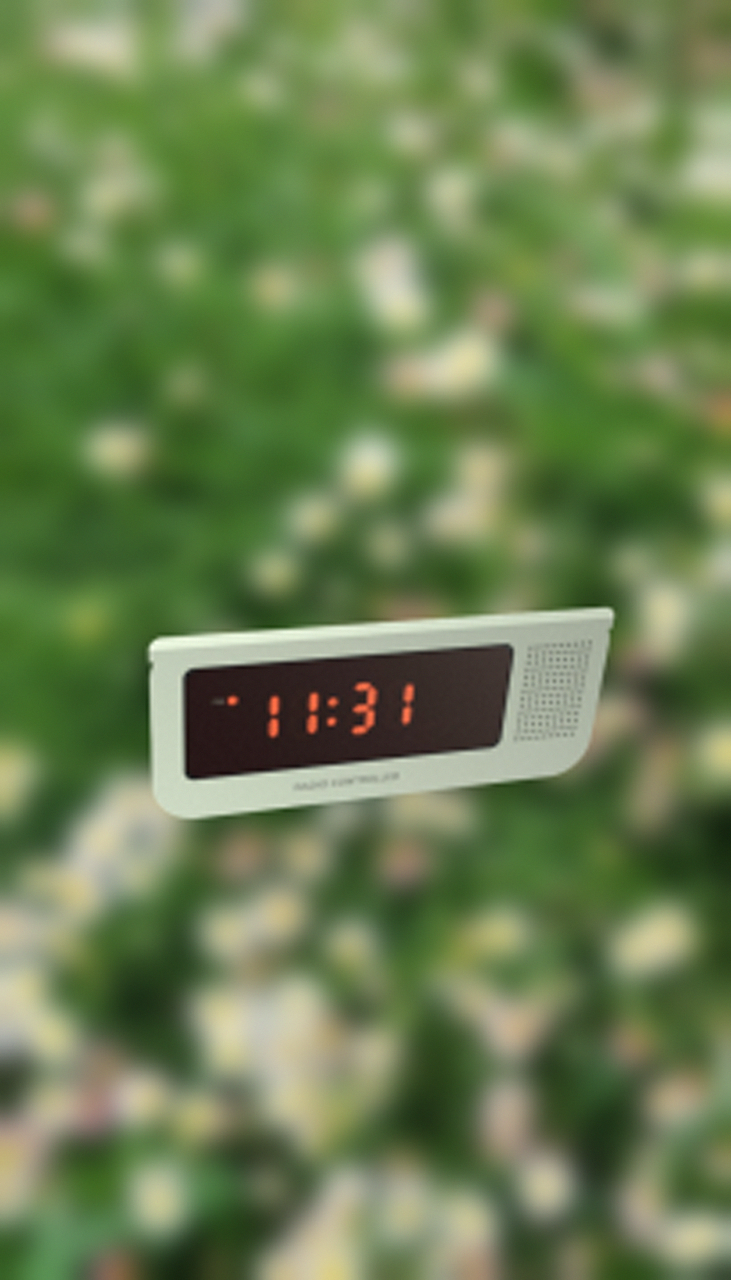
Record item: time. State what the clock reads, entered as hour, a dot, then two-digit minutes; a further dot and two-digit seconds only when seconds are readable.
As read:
11.31
